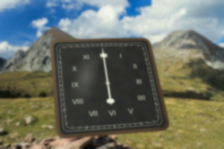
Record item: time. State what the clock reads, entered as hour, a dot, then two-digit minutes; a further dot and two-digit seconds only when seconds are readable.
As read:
6.00
